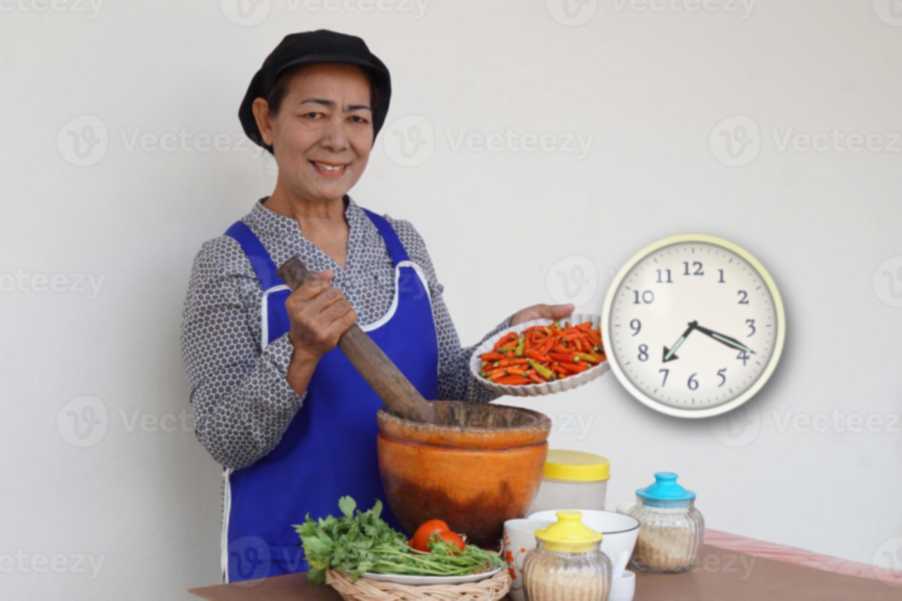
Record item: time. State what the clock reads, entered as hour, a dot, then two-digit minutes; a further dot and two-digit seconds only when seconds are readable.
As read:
7.19
